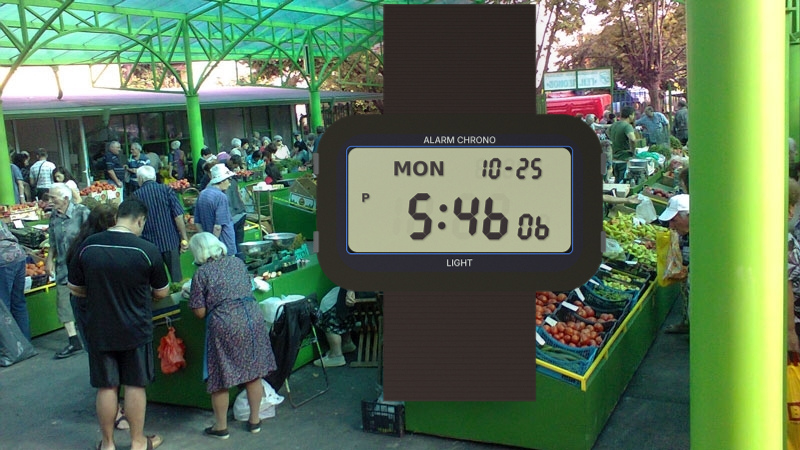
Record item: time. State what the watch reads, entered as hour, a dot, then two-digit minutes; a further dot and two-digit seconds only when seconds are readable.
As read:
5.46.06
